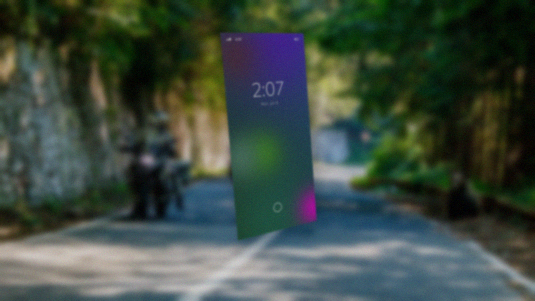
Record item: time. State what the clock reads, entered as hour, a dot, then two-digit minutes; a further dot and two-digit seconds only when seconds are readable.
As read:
2.07
